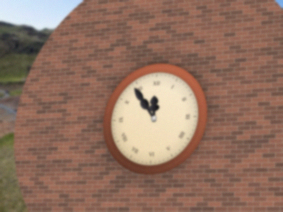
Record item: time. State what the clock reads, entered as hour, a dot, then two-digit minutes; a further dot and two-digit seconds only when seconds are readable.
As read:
11.54
